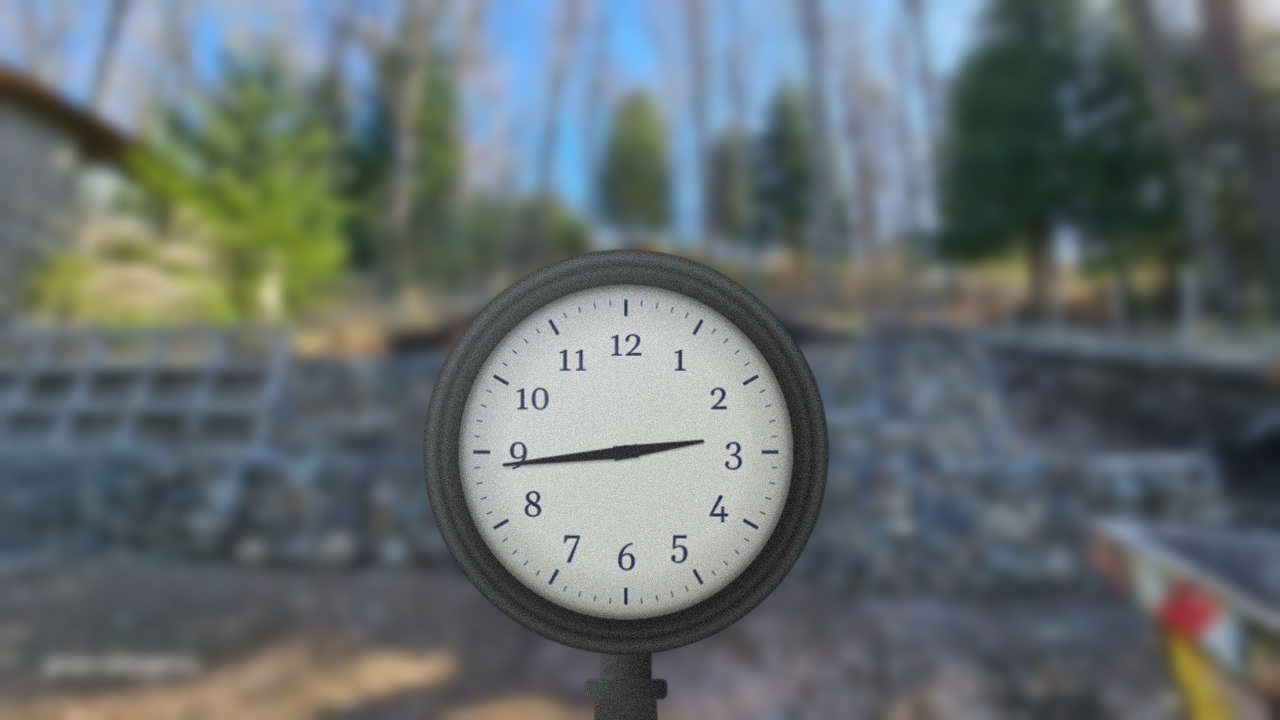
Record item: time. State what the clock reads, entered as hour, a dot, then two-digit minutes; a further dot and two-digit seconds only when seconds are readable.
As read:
2.44
